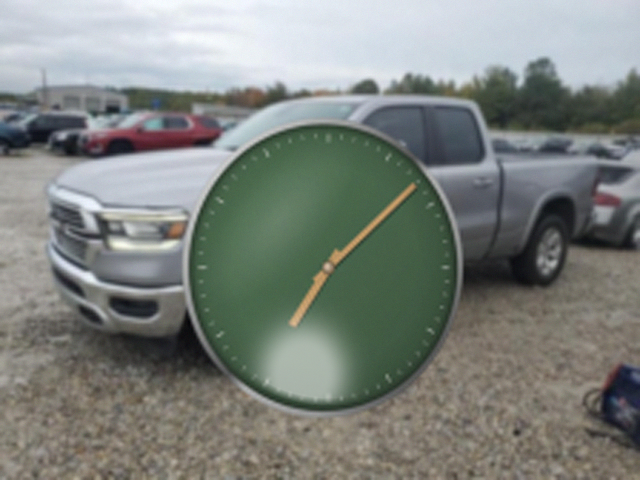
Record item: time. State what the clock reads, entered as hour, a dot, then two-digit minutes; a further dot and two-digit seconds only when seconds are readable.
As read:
7.08
